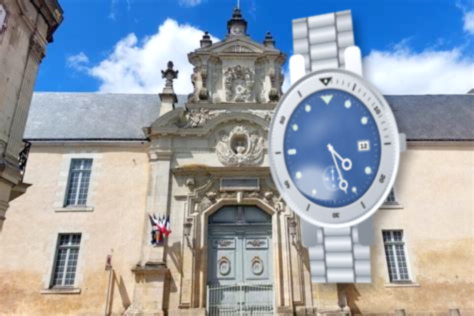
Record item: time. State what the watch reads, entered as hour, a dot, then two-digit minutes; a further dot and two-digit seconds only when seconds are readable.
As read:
4.27
